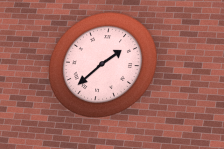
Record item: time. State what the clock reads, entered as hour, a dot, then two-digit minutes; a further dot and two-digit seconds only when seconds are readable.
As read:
1.37
